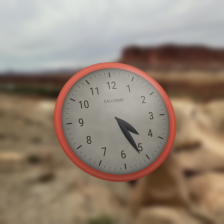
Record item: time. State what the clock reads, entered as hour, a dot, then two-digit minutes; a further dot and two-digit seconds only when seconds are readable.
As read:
4.26
